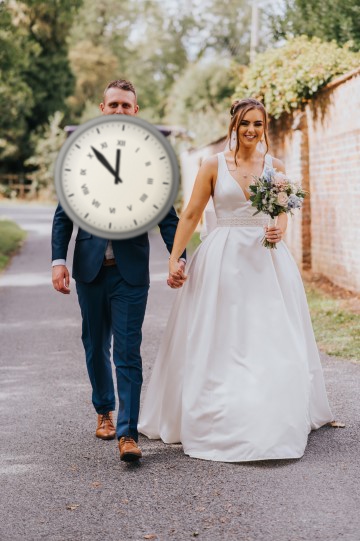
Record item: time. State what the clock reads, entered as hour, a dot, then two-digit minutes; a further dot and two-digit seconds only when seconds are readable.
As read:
11.52
